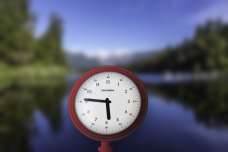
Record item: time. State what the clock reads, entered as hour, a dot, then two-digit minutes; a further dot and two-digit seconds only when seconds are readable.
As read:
5.46
